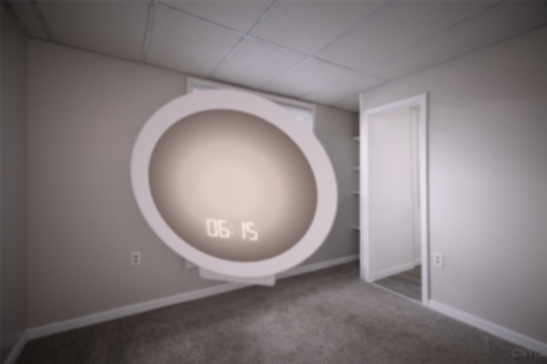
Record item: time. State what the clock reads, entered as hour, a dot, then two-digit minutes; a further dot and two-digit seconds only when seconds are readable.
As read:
6.15
